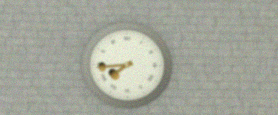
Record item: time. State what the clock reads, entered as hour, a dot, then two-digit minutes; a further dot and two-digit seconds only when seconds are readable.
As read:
7.44
